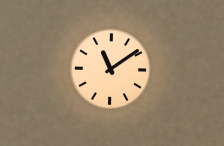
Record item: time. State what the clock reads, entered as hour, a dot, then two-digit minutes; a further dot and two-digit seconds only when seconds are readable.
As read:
11.09
